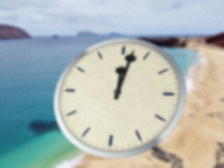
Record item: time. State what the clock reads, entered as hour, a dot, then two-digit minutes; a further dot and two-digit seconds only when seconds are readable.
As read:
12.02
